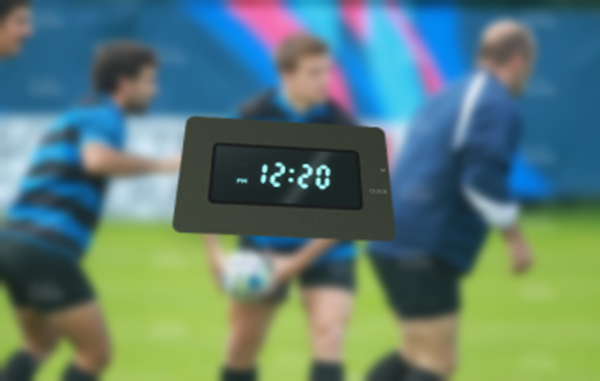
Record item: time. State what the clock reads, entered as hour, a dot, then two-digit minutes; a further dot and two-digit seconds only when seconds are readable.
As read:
12.20
